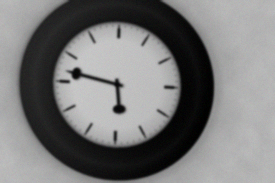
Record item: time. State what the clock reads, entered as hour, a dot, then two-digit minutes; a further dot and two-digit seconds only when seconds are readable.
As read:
5.47
